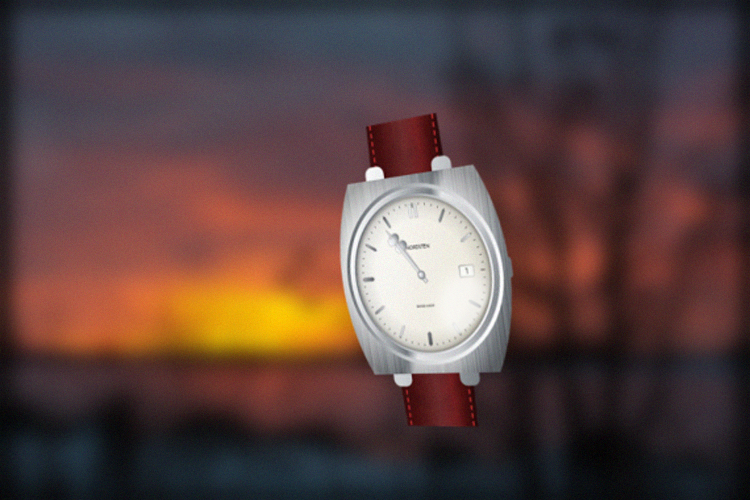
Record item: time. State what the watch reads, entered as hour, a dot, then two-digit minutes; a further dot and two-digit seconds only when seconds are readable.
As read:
10.54
